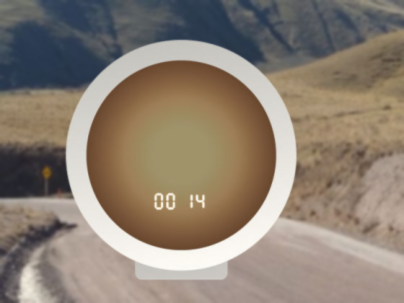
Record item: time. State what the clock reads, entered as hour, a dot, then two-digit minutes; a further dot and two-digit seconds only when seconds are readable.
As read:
0.14
